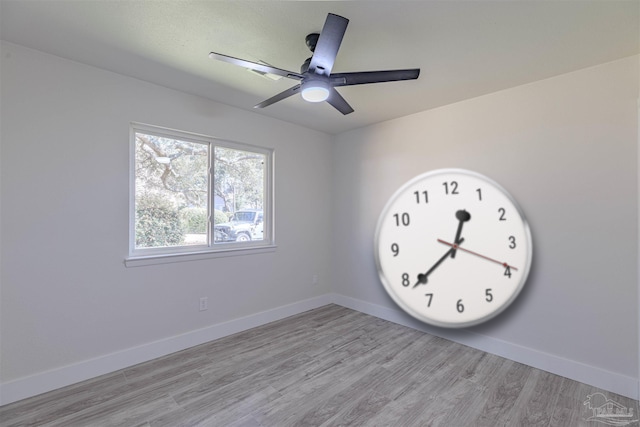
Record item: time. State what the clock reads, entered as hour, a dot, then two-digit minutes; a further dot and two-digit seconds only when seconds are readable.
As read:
12.38.19
